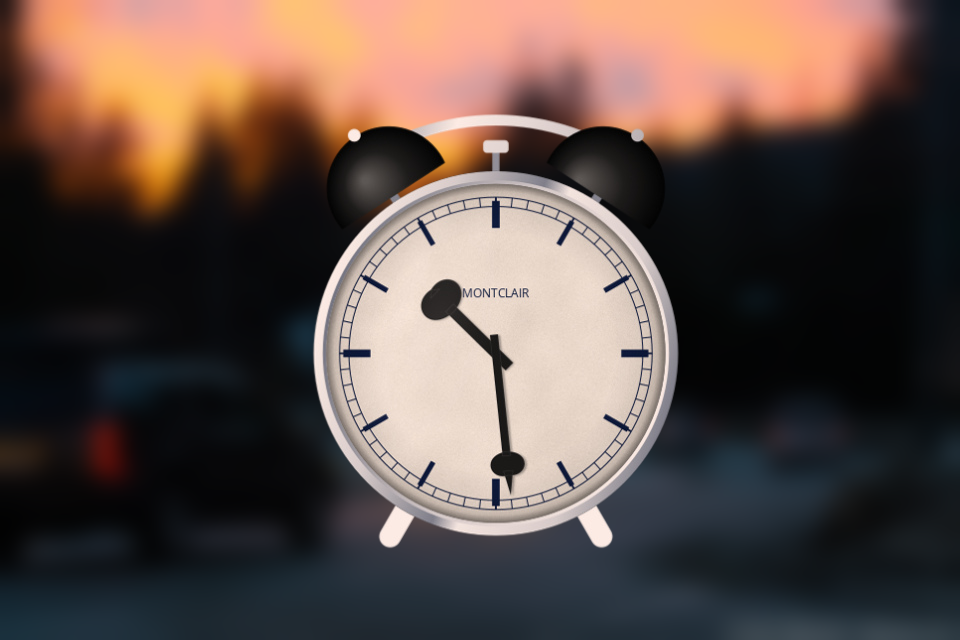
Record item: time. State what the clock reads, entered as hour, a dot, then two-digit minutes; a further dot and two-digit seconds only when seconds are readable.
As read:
10.29
